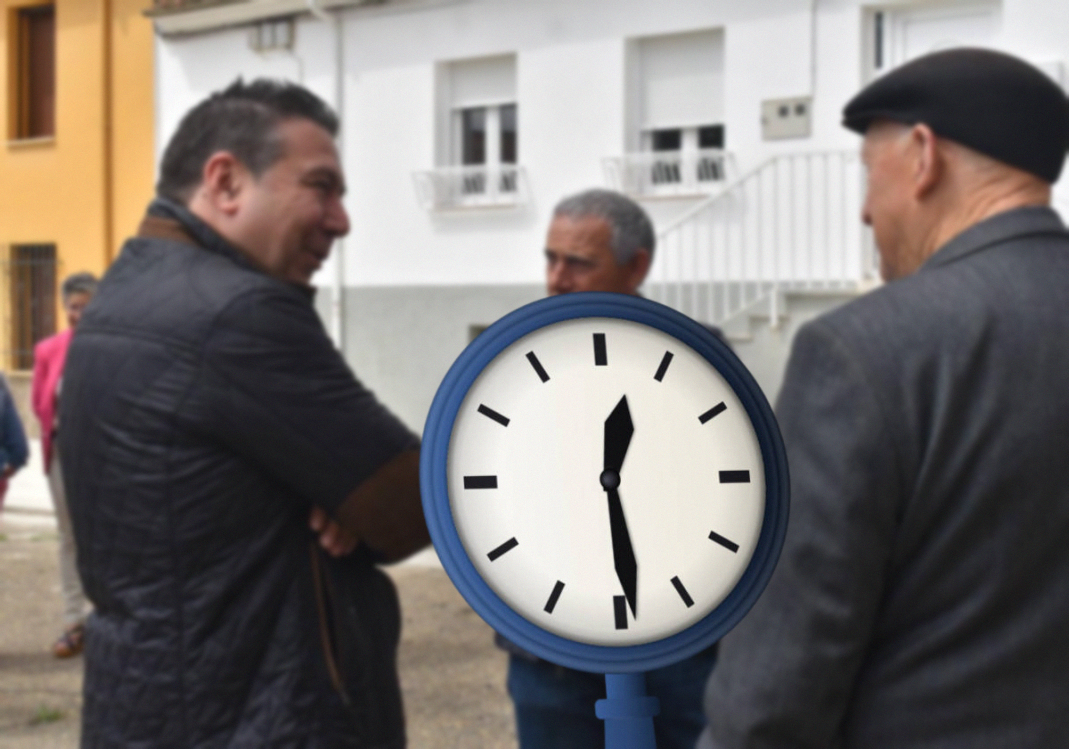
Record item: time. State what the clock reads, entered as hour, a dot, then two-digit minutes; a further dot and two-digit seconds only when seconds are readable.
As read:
12.29
